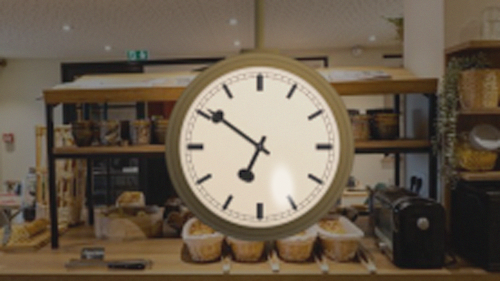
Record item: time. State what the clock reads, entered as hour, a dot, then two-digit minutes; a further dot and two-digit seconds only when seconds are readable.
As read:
6.51
